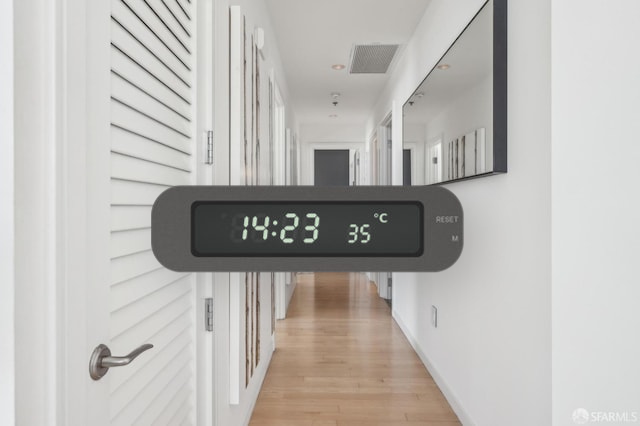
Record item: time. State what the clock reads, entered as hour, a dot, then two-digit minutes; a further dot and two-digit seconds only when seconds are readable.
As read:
14.23
